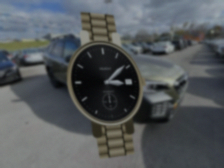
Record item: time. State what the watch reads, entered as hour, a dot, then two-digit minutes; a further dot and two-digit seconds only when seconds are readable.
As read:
3.09
